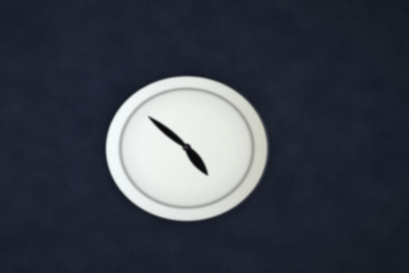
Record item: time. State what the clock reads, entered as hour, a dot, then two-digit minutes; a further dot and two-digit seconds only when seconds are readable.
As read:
4.52
